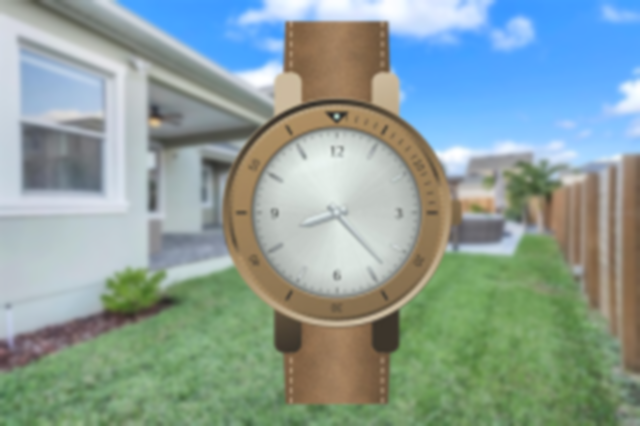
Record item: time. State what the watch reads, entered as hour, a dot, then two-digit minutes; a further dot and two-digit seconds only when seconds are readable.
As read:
8.23
